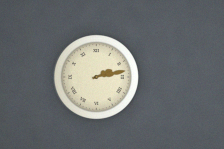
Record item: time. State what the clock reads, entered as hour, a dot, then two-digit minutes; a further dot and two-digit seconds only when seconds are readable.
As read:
2.13
